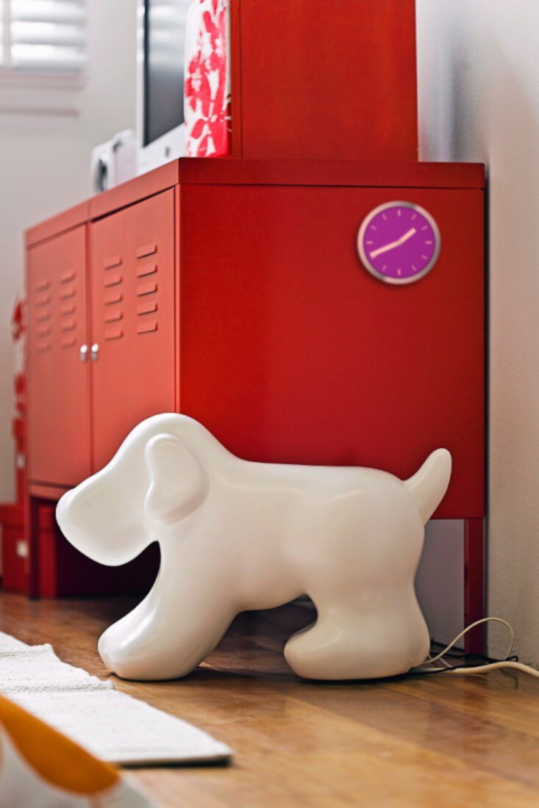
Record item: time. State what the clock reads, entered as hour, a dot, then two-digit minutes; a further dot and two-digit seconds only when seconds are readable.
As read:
1.41
